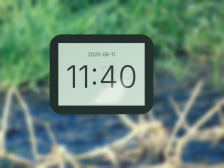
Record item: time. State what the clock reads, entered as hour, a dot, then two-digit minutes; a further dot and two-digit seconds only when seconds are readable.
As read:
11.40
